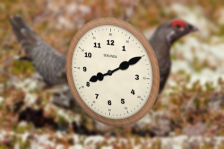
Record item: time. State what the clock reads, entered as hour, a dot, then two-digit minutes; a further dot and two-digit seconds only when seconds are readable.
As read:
8.10
